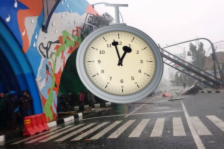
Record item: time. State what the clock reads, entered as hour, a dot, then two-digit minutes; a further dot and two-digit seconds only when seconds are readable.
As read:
12.58
